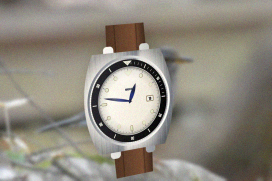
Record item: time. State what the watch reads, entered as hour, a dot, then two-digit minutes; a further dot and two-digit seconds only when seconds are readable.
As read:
12.47
